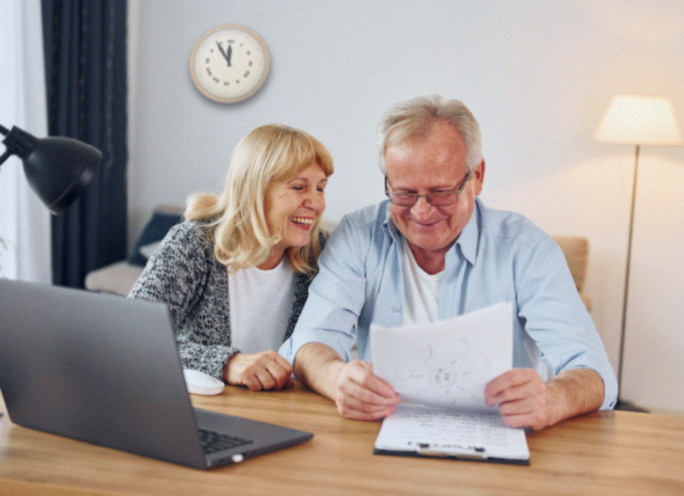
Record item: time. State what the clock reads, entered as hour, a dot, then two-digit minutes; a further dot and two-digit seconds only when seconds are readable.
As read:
11.54
